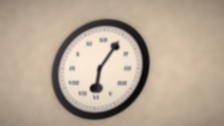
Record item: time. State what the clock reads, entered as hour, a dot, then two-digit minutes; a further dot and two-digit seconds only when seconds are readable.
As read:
6.05
